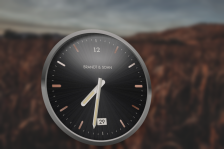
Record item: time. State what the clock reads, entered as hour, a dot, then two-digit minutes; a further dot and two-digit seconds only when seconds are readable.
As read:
7.32
